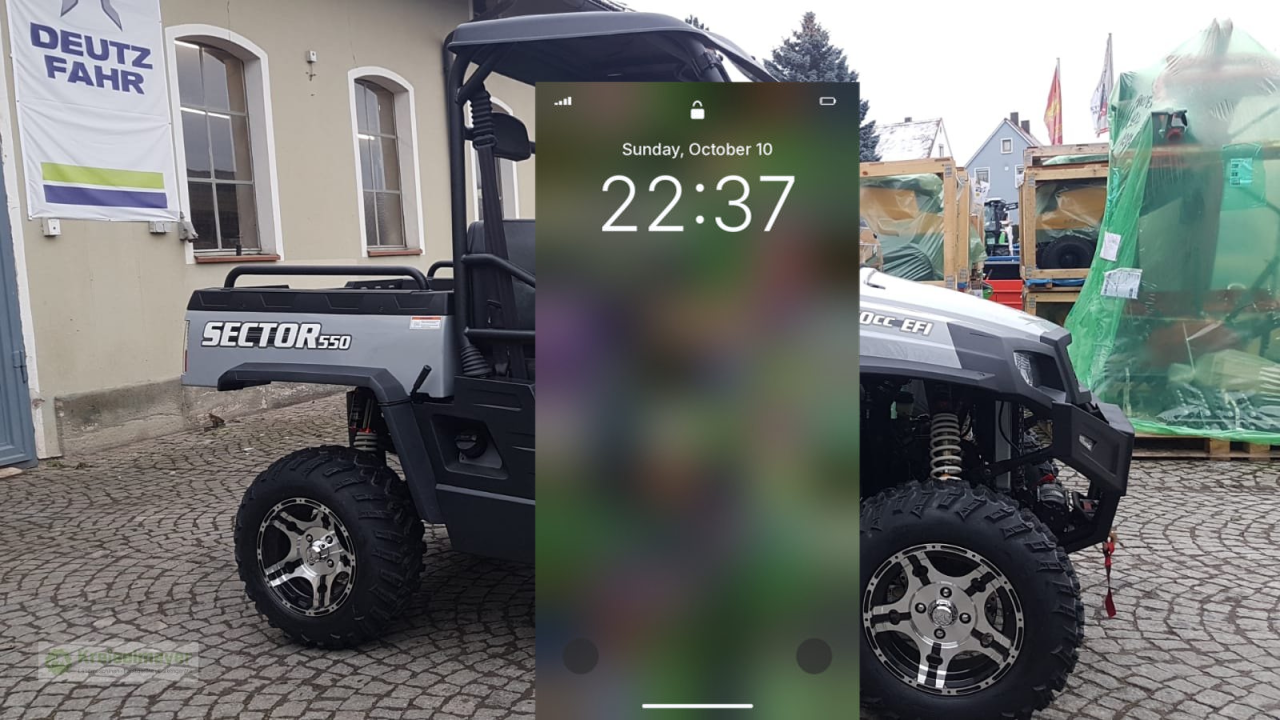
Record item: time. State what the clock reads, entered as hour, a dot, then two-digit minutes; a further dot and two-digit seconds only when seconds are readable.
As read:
22.37
